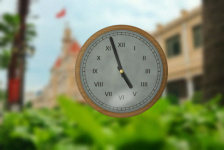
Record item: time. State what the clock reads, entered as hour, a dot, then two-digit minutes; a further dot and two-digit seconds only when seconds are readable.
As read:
4.57
